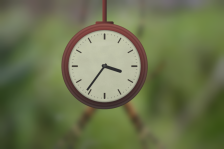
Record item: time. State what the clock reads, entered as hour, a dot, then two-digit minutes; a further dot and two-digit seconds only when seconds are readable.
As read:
3.36
